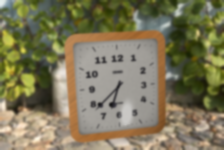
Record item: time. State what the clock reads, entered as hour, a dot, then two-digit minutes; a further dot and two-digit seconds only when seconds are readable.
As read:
6.38
